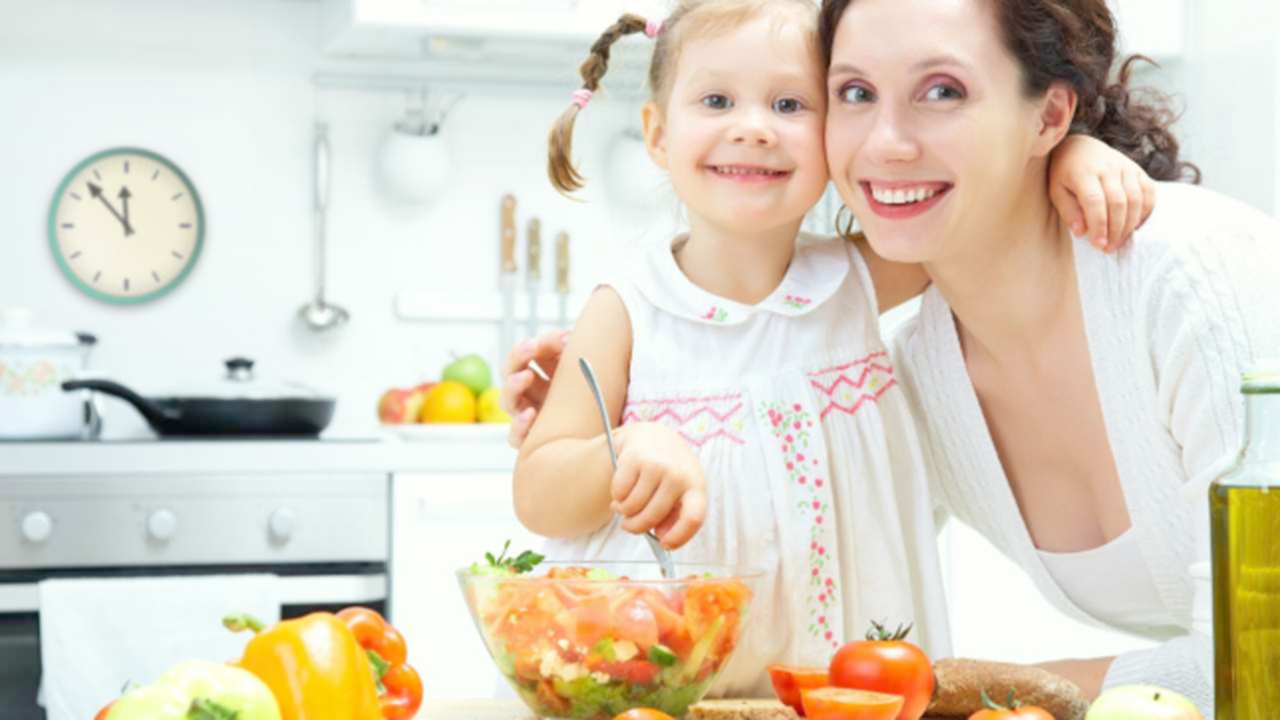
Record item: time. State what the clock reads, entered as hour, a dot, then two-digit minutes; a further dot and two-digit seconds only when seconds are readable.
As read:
11.53
